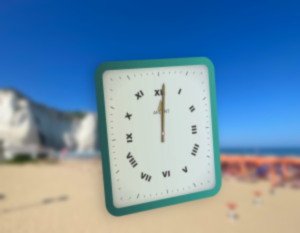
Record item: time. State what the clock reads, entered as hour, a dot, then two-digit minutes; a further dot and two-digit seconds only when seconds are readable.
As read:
12.01
